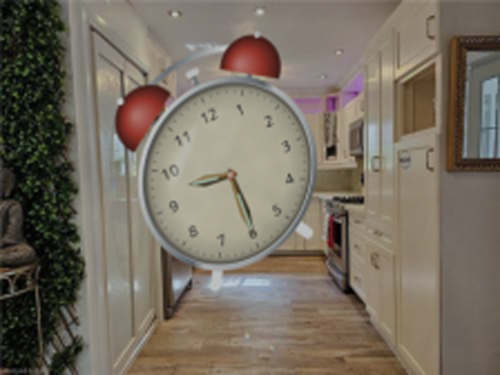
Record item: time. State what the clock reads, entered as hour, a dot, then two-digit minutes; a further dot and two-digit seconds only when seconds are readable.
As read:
9.30
